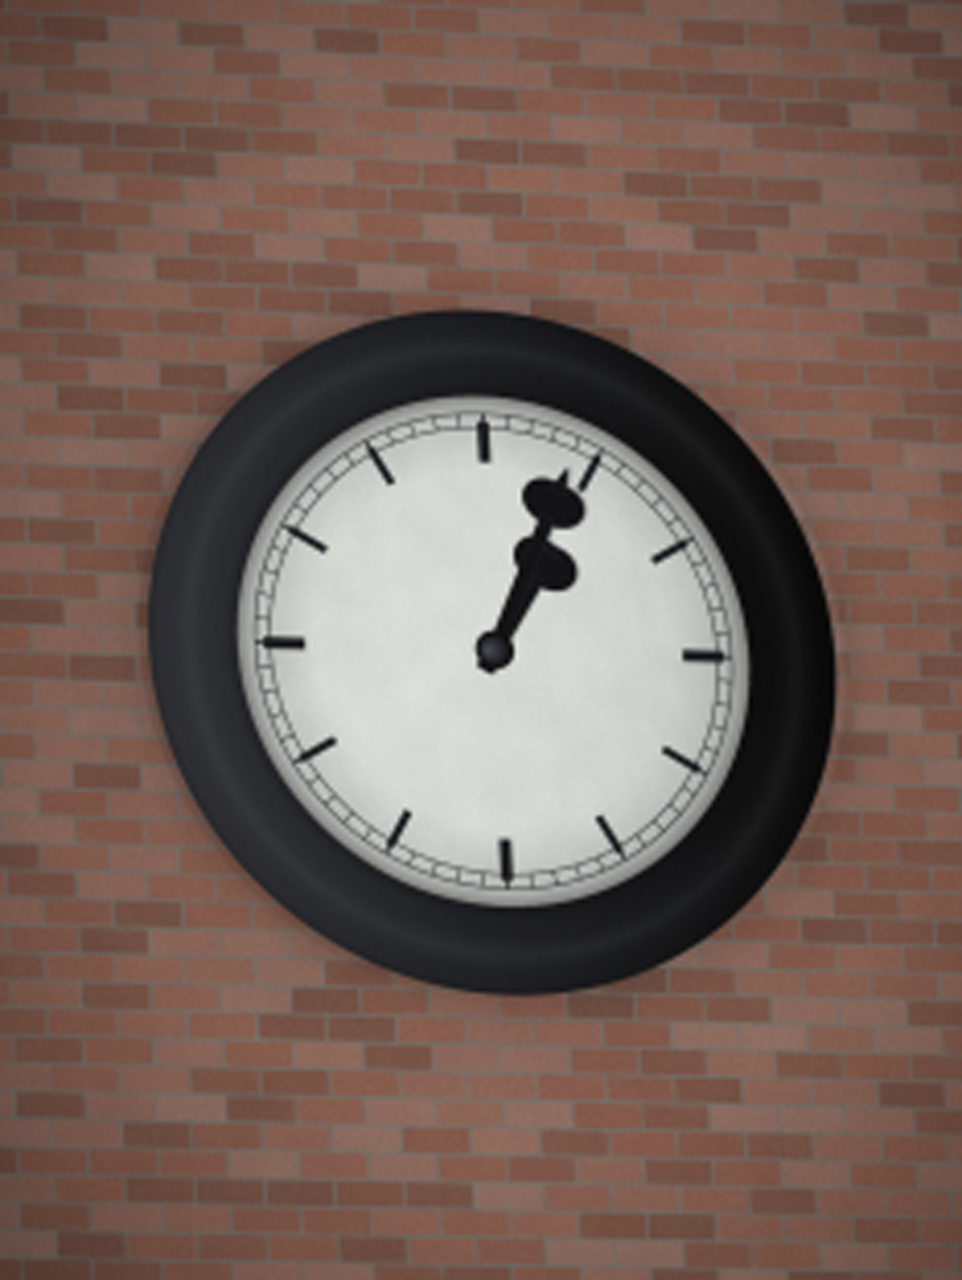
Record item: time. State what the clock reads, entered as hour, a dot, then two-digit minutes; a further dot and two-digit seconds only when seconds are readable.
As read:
1.04
